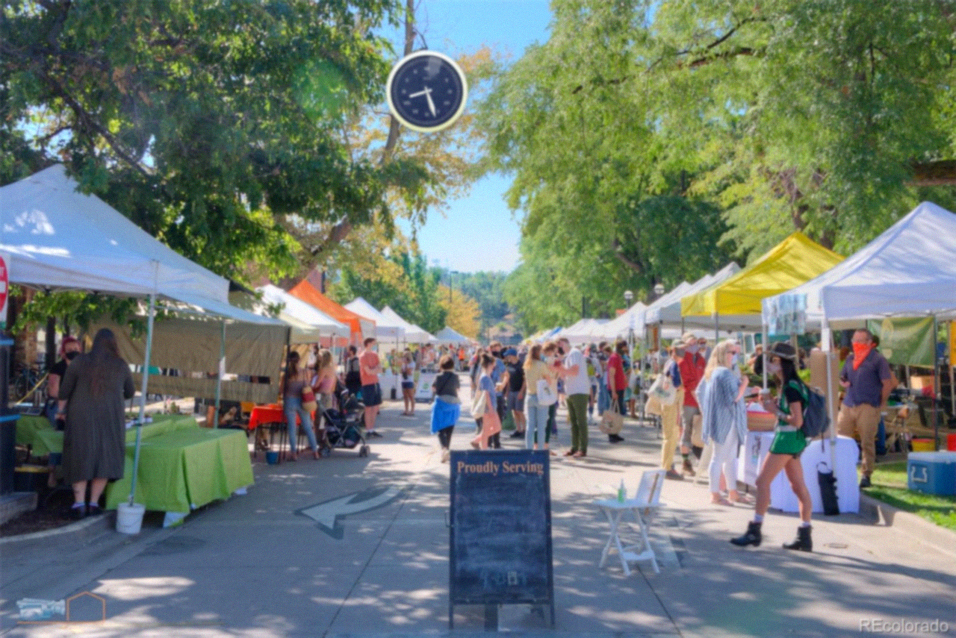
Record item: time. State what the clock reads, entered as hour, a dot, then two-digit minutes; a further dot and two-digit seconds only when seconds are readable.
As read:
8.27
